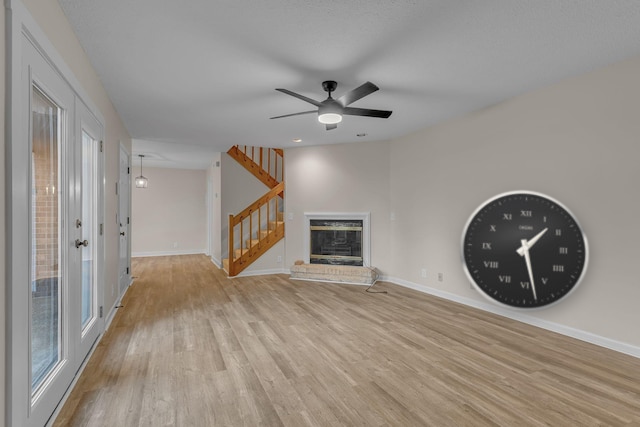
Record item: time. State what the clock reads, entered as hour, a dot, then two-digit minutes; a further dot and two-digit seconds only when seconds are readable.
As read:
1.28
